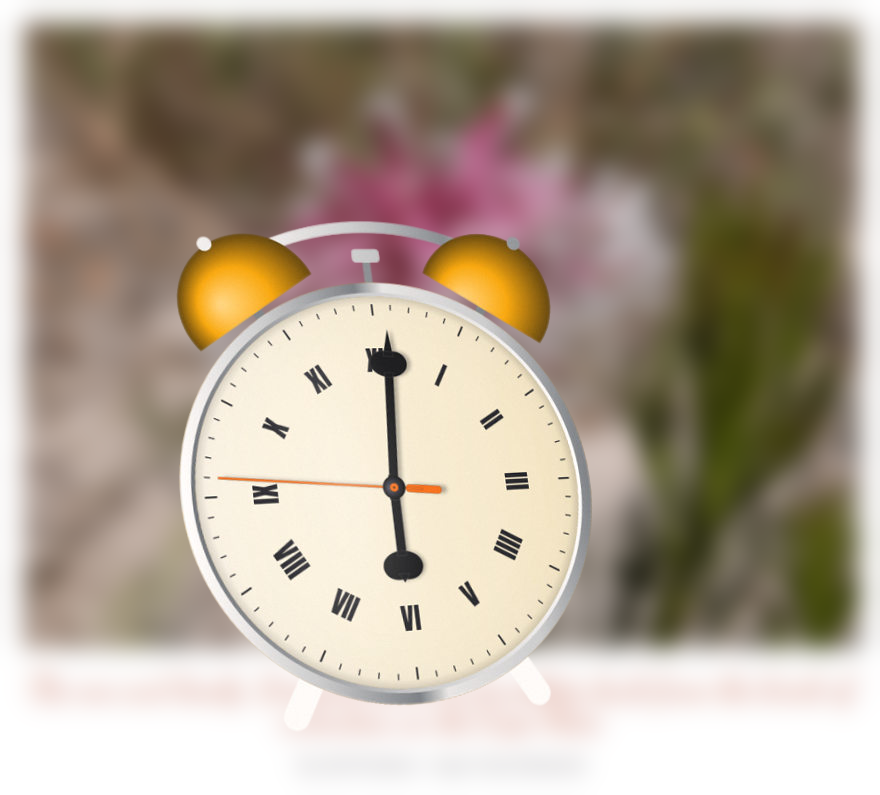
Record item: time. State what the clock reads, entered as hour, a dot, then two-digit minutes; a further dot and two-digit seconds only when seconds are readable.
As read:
6.00.46
